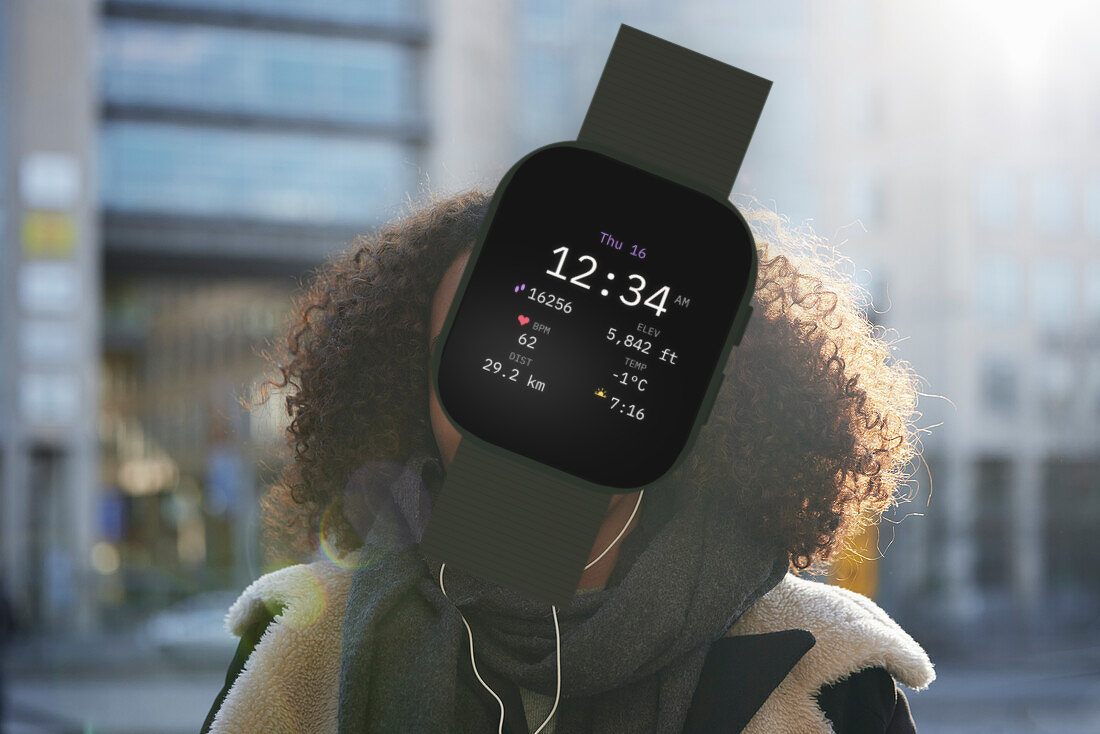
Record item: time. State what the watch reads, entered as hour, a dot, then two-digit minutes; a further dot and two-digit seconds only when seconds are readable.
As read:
12.34
